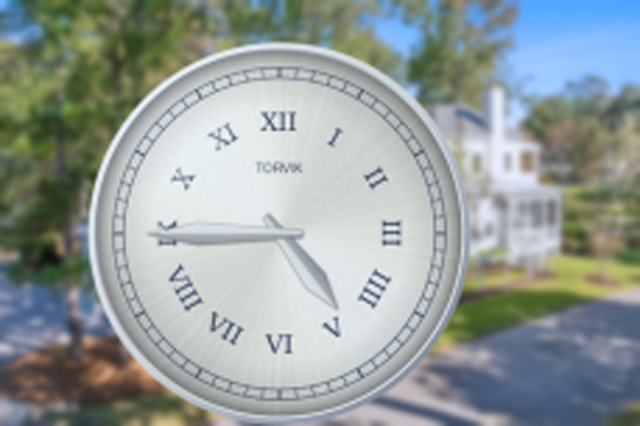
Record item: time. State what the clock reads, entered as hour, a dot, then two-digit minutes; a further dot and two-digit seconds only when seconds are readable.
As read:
4.45
